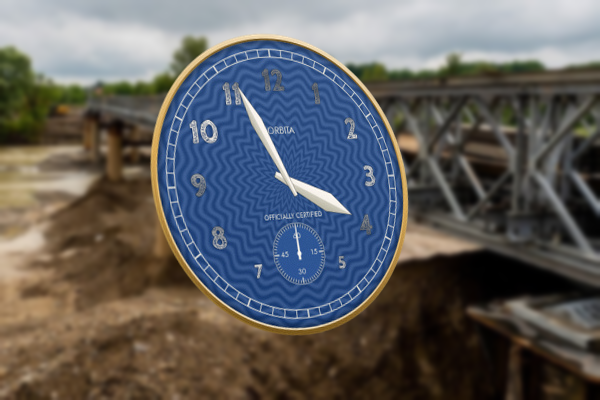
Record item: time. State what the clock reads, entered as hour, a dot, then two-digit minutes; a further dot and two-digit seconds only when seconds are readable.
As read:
3.56
